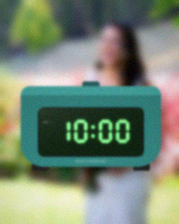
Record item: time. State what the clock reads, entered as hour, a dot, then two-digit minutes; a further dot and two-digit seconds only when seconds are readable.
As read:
10.00
